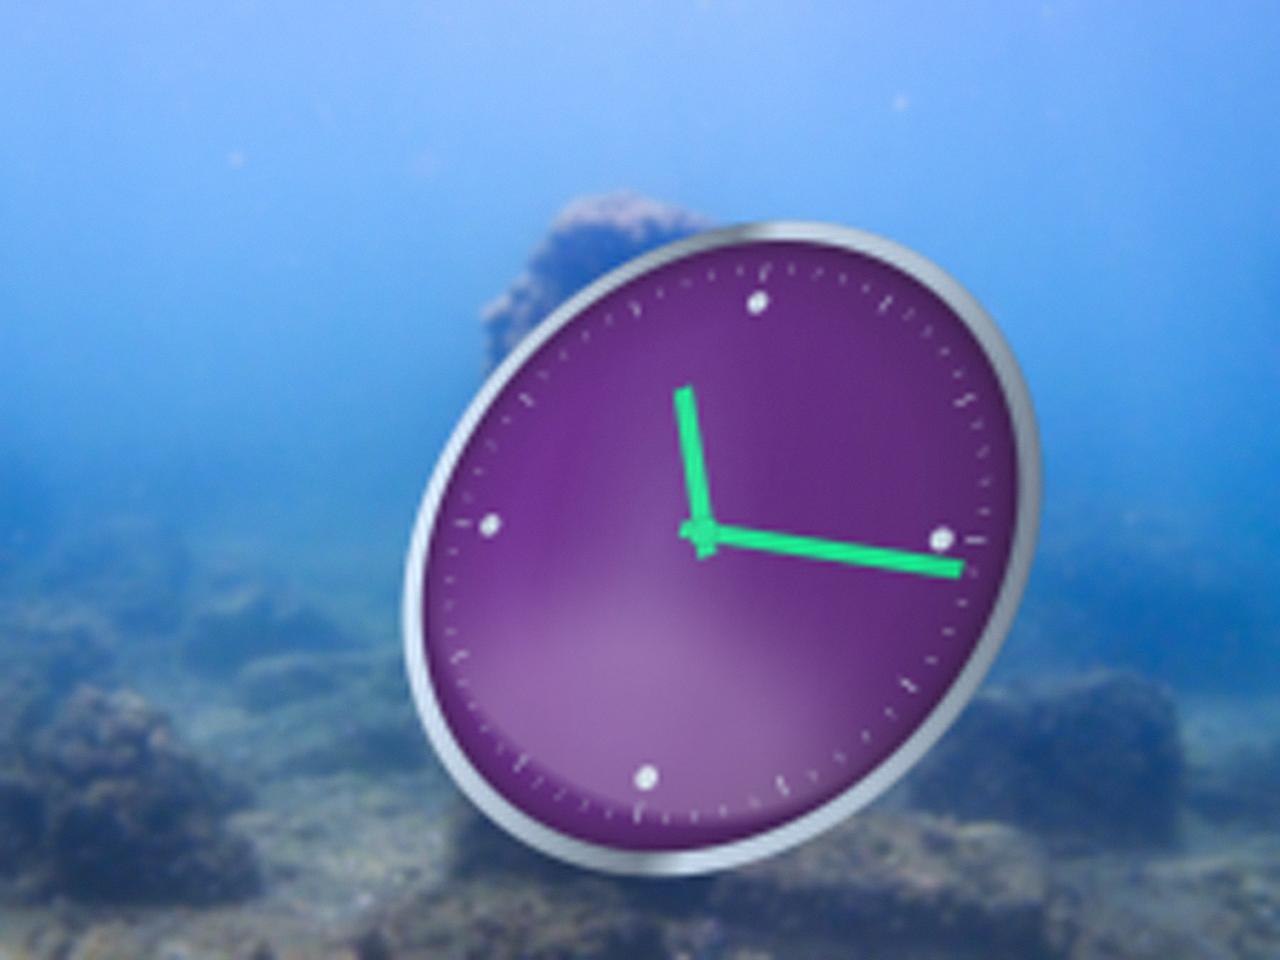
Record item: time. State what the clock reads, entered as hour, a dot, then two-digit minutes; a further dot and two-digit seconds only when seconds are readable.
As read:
11.16
